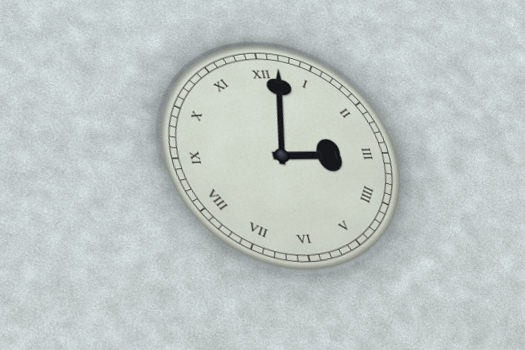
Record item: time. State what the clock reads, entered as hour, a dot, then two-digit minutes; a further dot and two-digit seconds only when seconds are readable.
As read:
3.02
